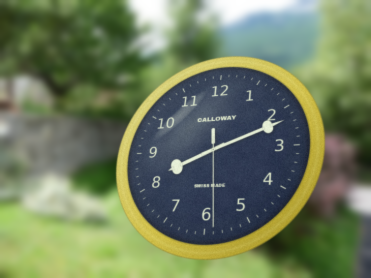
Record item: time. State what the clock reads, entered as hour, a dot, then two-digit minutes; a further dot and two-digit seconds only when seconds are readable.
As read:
8.11.29
